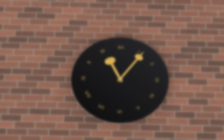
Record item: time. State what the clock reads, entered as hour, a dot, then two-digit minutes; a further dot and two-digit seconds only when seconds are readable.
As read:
11.06
